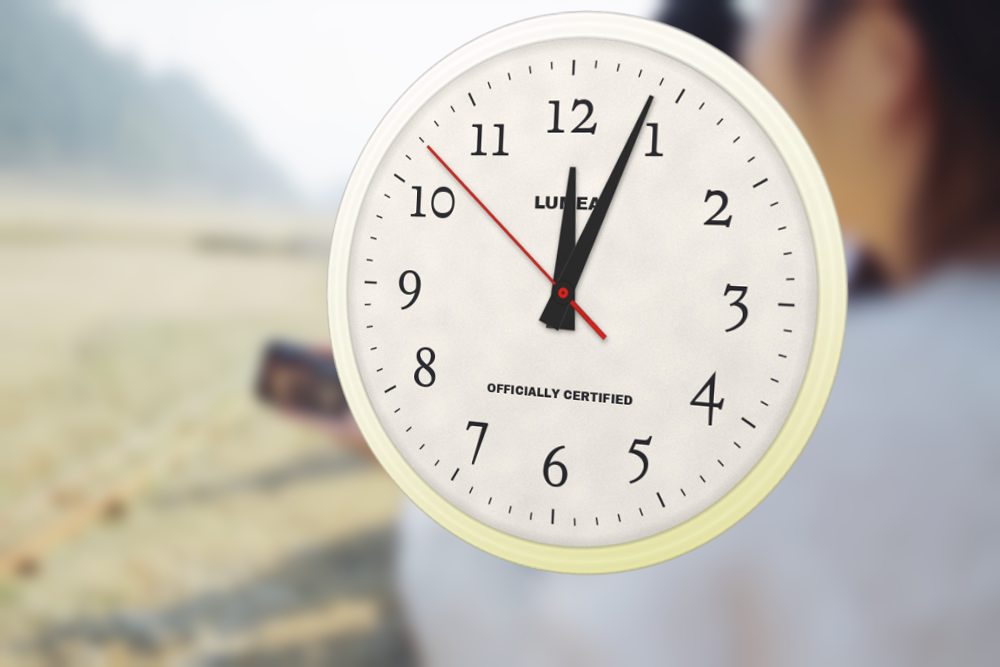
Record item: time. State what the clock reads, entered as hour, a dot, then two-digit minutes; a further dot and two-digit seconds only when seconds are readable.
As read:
12.03.52
